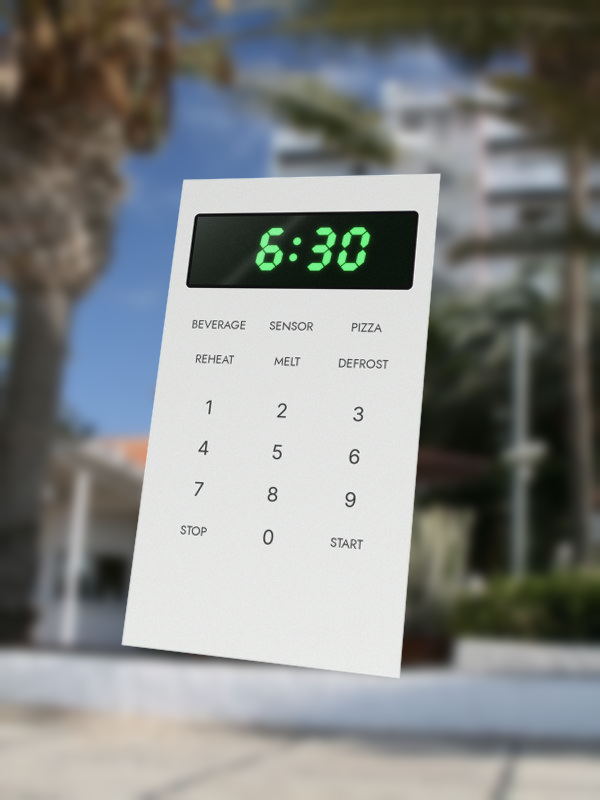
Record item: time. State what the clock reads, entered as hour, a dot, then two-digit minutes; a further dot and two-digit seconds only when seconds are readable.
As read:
6.30
